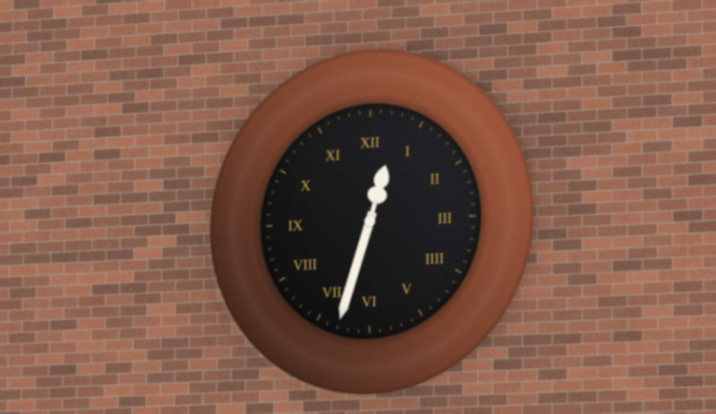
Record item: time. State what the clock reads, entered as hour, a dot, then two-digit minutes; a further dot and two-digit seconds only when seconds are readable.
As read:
12.33
